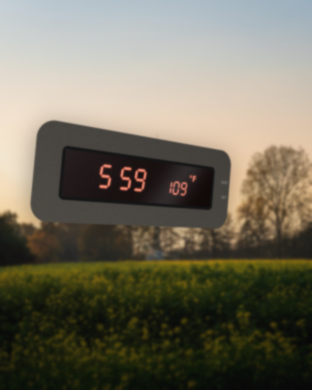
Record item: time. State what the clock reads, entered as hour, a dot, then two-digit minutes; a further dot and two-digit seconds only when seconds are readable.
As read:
5.59
